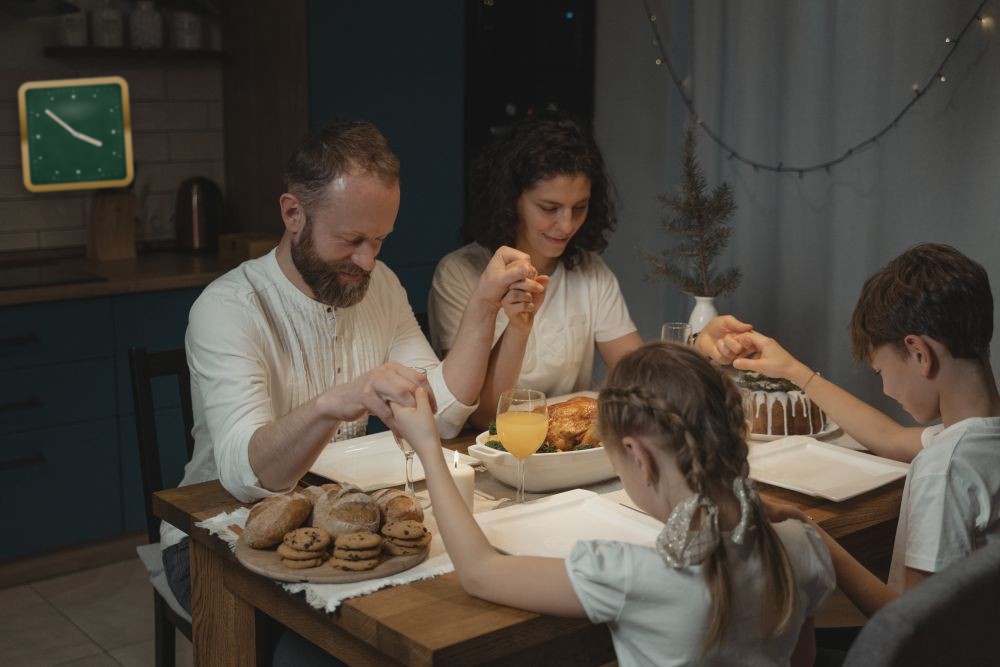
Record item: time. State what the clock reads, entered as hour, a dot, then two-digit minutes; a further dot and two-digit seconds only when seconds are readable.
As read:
3.52
